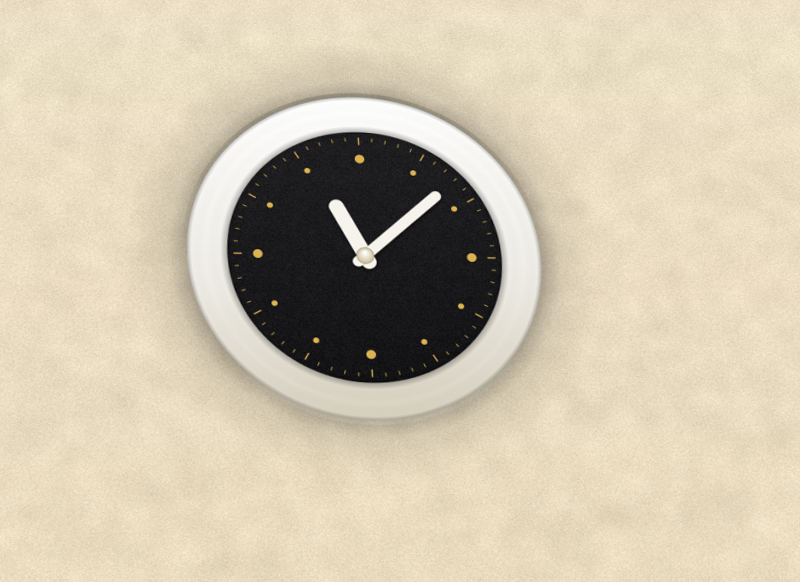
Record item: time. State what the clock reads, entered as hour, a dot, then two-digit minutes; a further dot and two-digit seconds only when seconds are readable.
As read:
11.08
